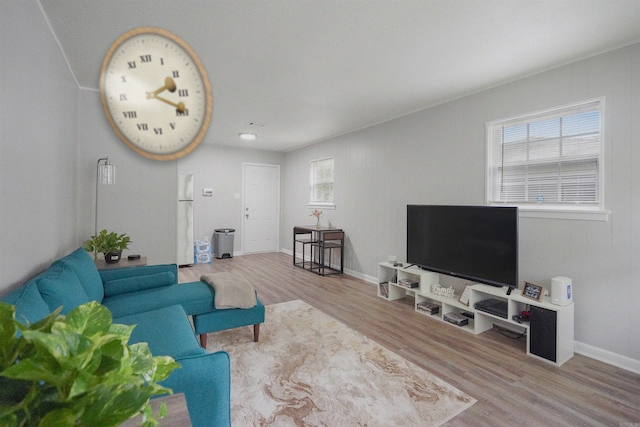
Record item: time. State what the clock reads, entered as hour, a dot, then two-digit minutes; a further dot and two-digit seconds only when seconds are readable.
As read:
2.19
